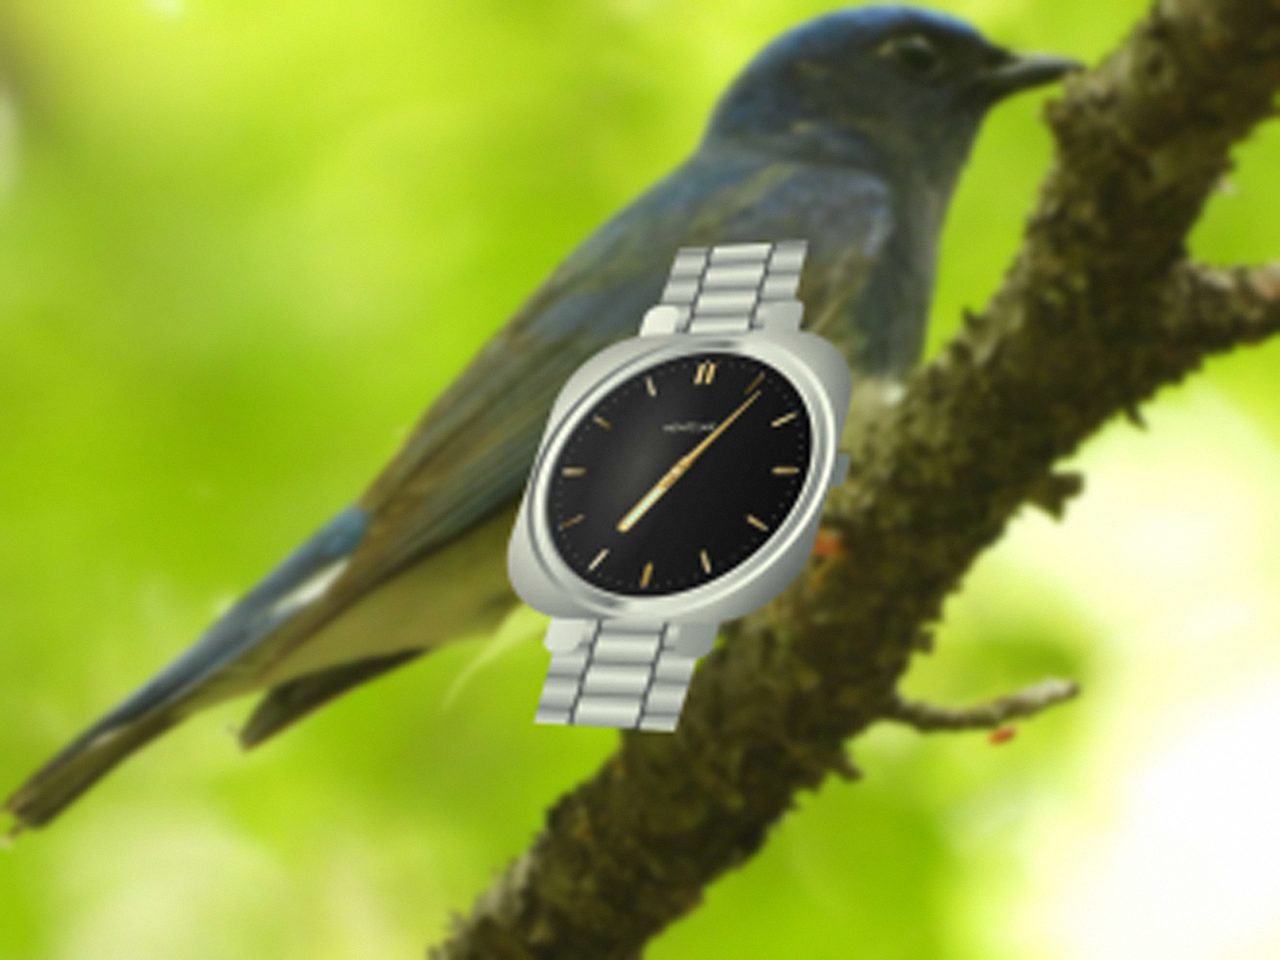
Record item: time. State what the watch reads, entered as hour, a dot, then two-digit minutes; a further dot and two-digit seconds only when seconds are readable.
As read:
7.06
